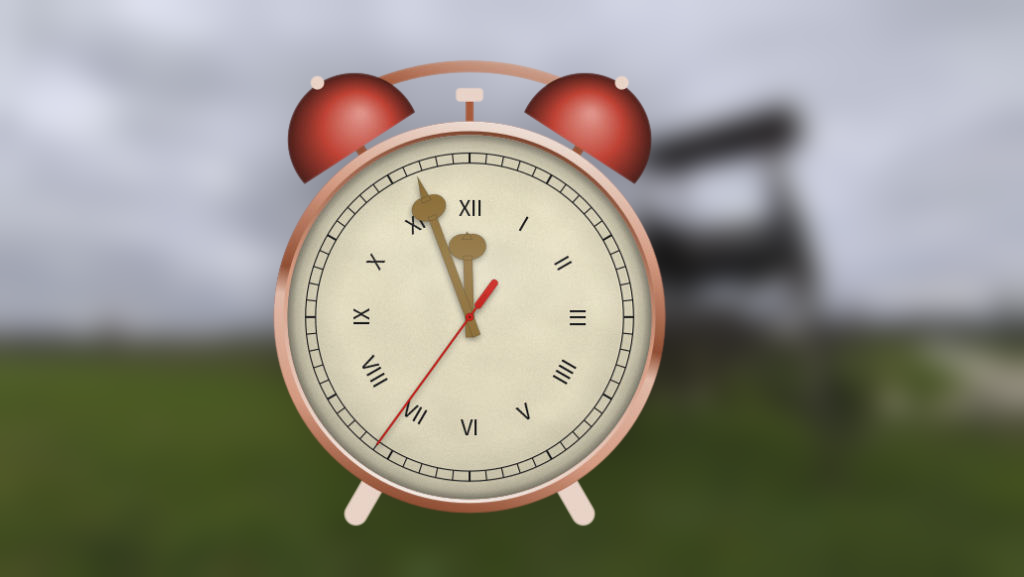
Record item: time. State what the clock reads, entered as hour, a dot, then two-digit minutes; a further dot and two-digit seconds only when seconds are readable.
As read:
11.56.36
